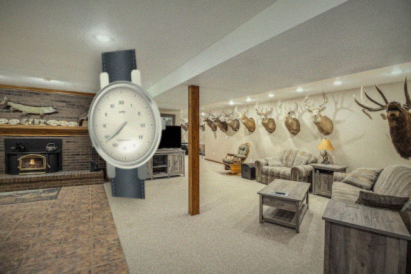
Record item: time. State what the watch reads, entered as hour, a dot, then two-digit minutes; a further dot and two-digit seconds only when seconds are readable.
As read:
7.39
